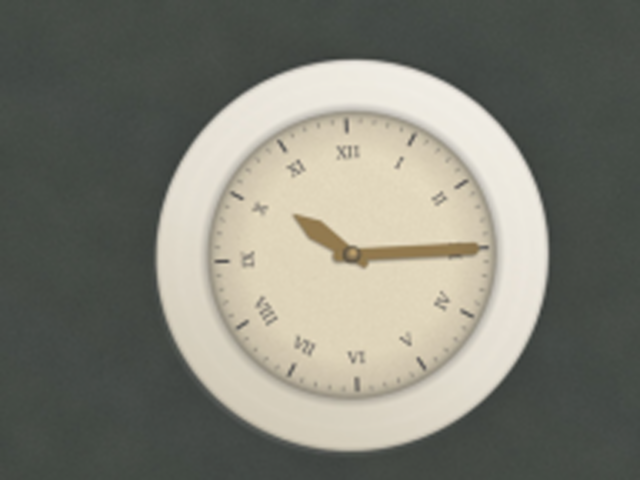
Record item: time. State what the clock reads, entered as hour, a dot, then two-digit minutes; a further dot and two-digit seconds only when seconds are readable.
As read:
10.15
